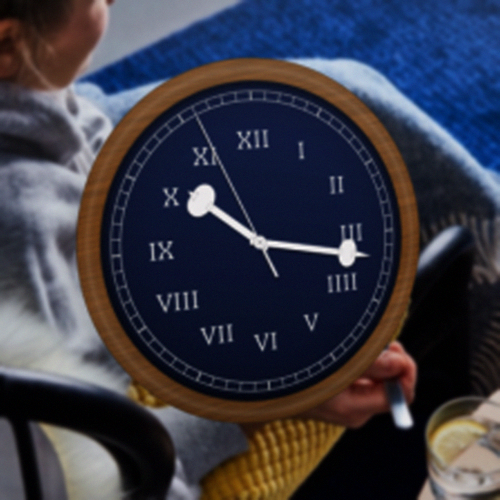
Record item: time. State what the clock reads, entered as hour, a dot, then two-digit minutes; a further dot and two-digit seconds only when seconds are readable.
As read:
10.16.56
